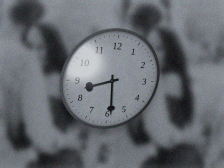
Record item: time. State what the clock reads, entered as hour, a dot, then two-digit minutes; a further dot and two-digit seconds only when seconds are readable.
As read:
8.29
